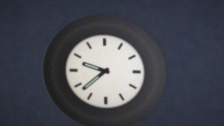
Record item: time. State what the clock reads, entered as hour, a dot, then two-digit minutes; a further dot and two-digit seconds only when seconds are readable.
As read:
9.38
